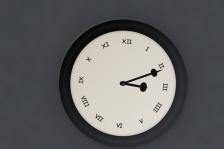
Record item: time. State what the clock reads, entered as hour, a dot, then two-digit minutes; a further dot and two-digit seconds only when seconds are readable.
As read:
3.11
